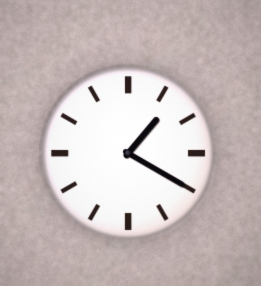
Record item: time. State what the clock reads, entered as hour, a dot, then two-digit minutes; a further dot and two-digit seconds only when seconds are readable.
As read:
1.20
